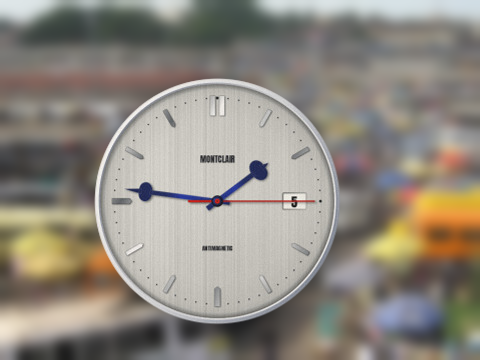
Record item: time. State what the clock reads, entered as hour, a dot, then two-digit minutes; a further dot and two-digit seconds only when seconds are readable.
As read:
1.46.15
